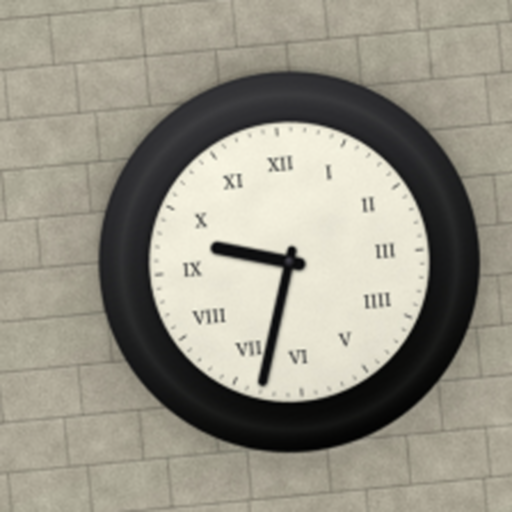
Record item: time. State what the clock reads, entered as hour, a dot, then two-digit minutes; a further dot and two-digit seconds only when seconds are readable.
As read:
9.33
